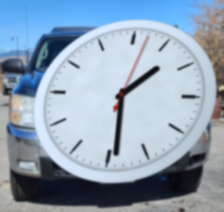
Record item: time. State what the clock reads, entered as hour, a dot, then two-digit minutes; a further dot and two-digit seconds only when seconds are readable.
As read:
1.29.02
